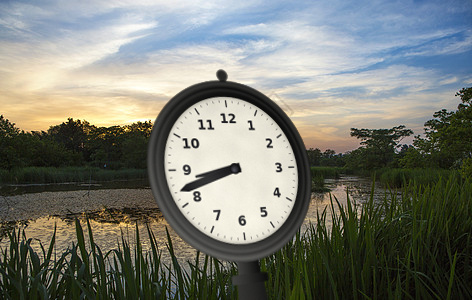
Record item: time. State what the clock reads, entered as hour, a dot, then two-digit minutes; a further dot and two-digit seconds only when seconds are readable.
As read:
8.42
